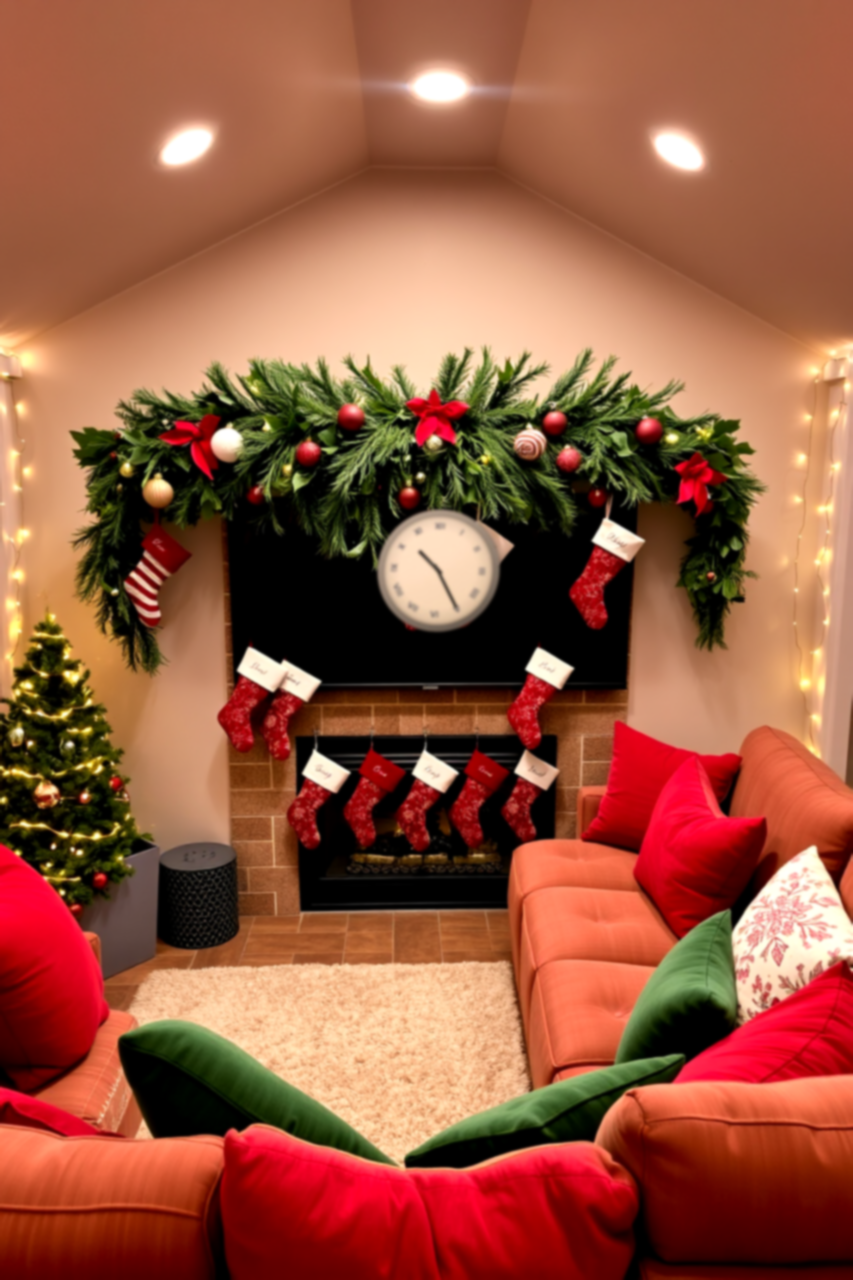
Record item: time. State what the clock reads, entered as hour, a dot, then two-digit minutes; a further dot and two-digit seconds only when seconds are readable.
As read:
10.25
